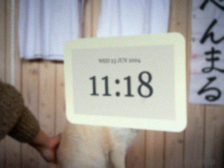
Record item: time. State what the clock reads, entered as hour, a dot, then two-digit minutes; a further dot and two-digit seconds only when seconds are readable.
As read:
11.18
